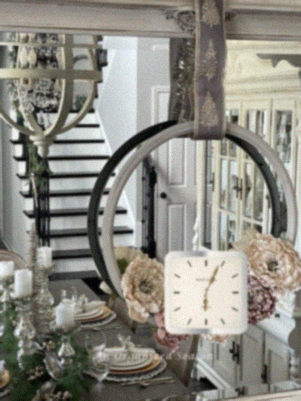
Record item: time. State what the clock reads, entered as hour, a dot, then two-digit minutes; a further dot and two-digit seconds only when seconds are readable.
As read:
6.04
